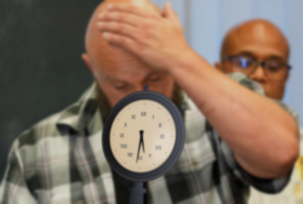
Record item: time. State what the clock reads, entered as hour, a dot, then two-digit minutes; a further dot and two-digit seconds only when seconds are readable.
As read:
5.31
